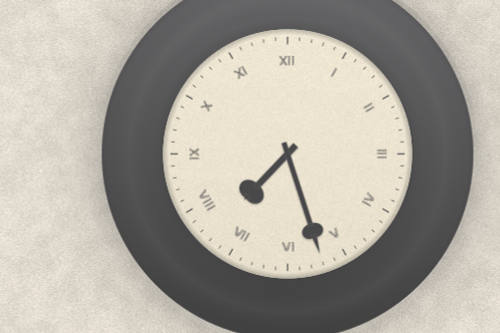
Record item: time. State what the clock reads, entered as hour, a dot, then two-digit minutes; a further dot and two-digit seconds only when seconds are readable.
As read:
7.27
